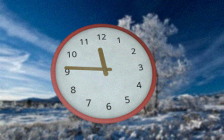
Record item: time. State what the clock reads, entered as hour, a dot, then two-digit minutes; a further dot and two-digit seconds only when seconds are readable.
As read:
11.46
